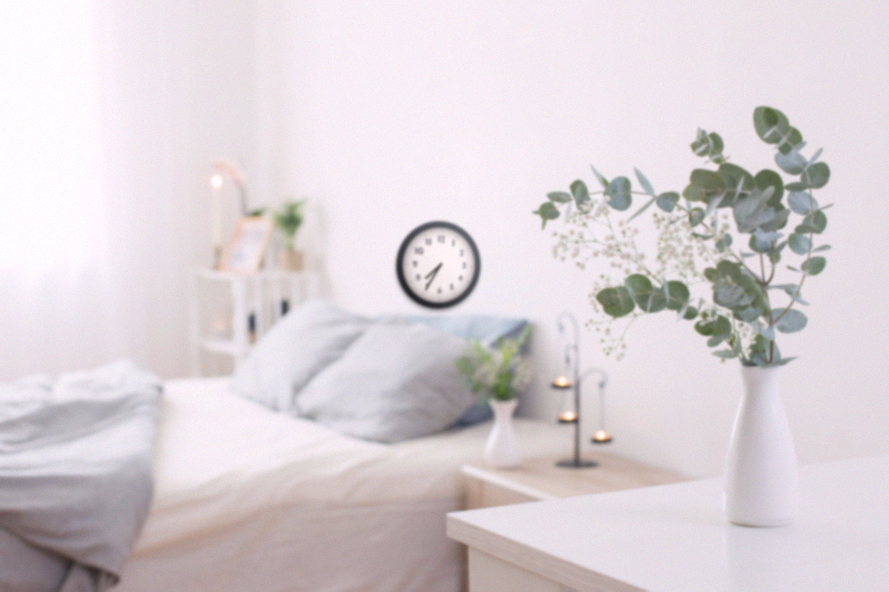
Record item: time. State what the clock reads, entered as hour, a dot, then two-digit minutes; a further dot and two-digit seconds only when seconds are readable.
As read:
7.35
